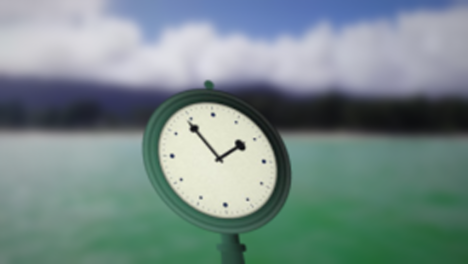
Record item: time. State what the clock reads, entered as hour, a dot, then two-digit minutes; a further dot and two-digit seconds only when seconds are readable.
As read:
1.54
